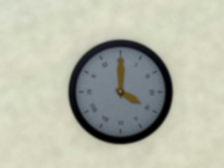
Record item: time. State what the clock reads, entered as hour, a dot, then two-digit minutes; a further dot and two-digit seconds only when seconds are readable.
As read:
4.00
